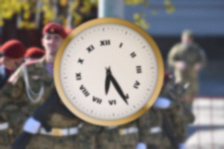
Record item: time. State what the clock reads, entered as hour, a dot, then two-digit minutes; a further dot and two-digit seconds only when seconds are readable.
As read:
6.26
